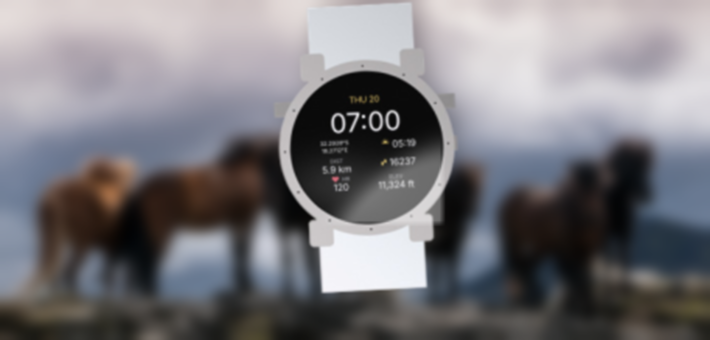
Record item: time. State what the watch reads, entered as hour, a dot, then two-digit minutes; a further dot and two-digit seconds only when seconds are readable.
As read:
7.00
